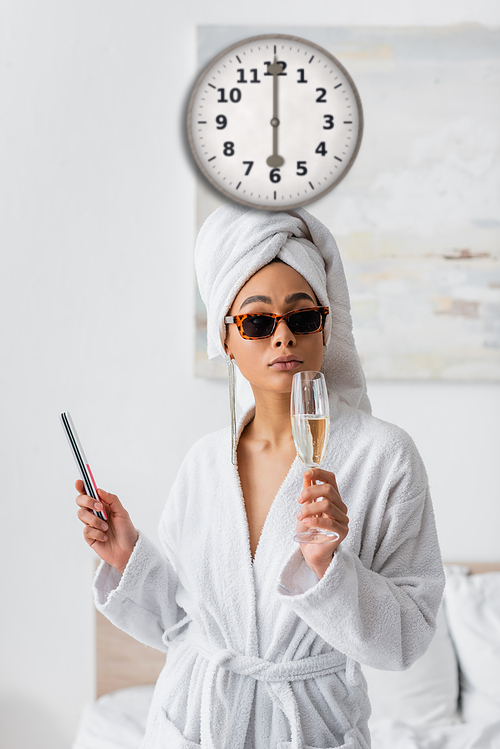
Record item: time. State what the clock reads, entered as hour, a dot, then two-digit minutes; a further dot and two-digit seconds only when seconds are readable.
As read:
6.00
